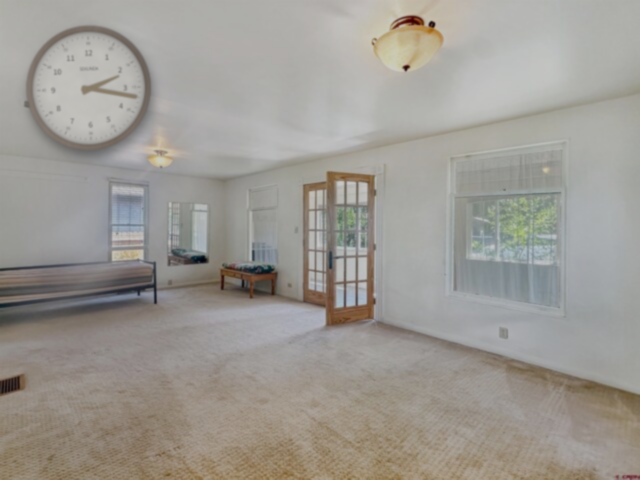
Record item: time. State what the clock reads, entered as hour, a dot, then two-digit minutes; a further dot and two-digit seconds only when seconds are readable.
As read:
2.17
